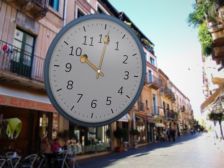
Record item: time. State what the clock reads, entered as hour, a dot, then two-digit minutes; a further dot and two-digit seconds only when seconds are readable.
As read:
10.01
